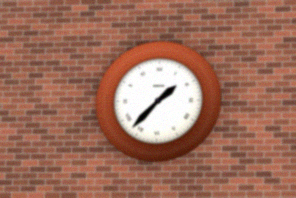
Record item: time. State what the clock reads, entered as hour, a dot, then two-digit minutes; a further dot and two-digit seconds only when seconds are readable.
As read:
1.37
